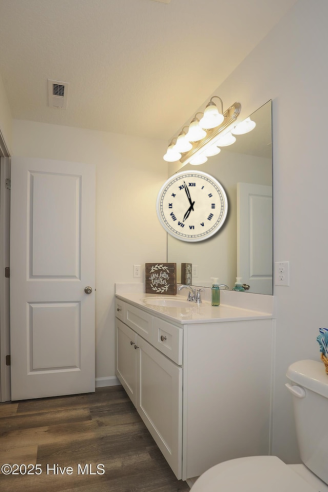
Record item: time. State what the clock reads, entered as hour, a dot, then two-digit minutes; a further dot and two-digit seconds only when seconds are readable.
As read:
6.57
